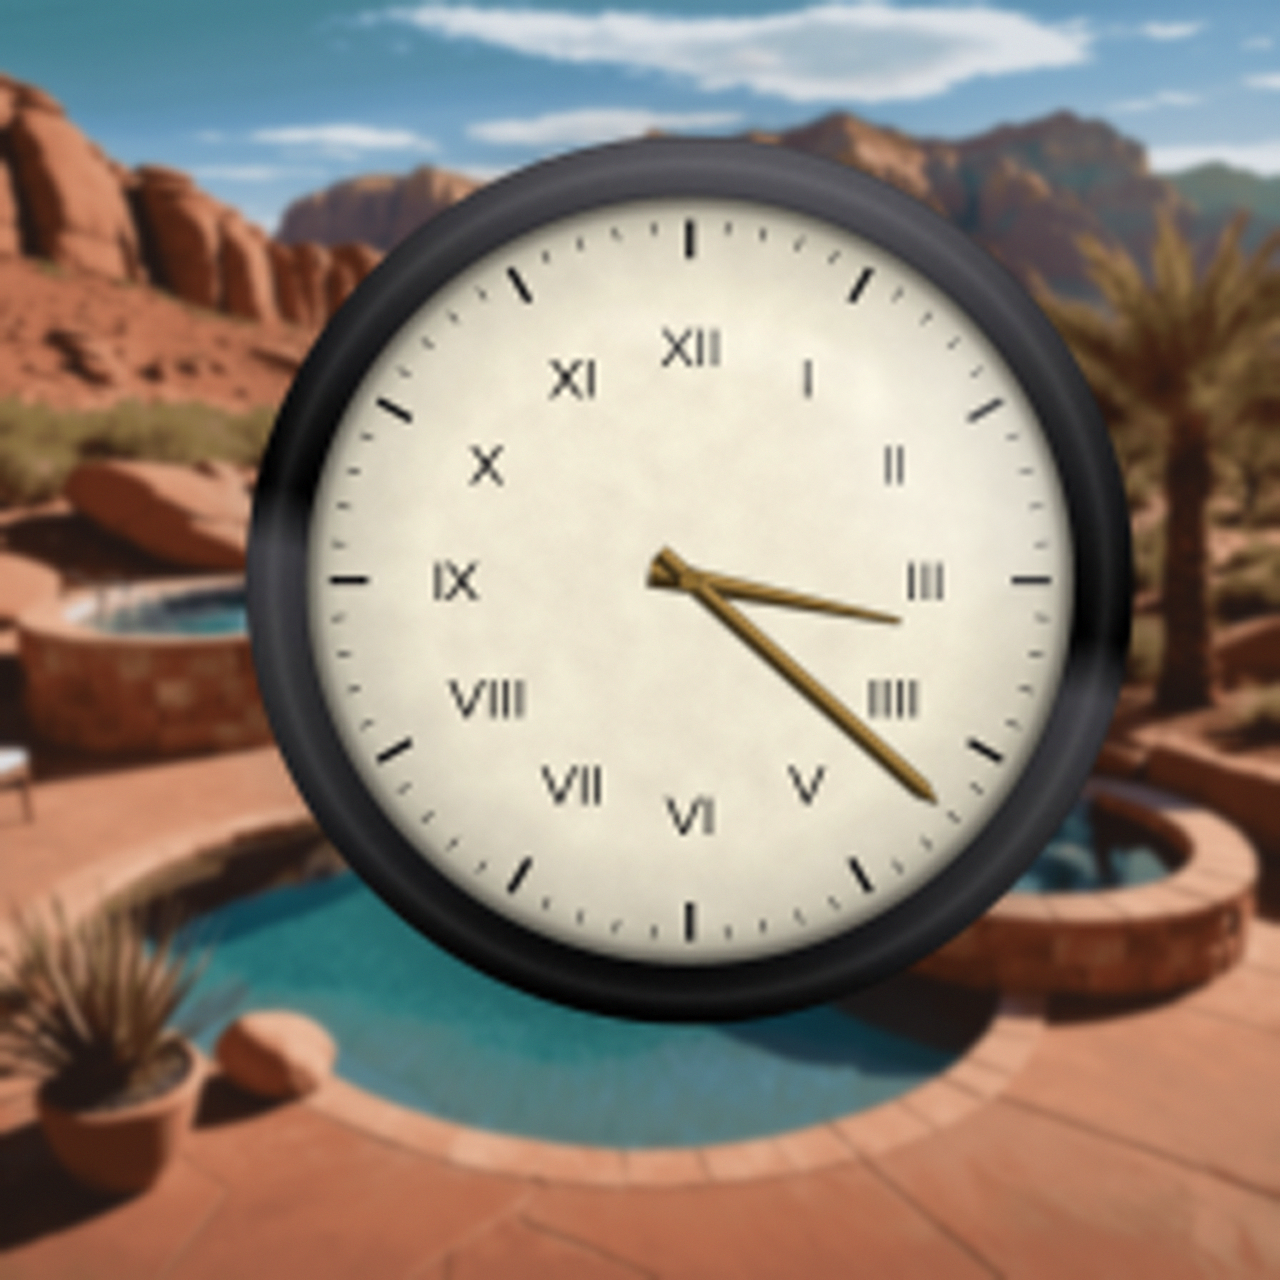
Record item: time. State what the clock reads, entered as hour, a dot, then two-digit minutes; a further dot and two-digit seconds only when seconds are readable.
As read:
3.22
